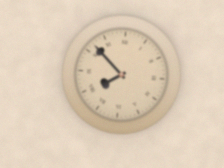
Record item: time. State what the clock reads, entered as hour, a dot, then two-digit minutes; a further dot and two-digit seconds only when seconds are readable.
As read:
7.52
